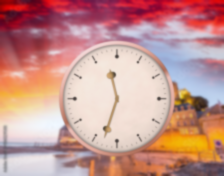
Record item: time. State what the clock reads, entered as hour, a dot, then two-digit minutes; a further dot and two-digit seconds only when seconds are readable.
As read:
11.33
